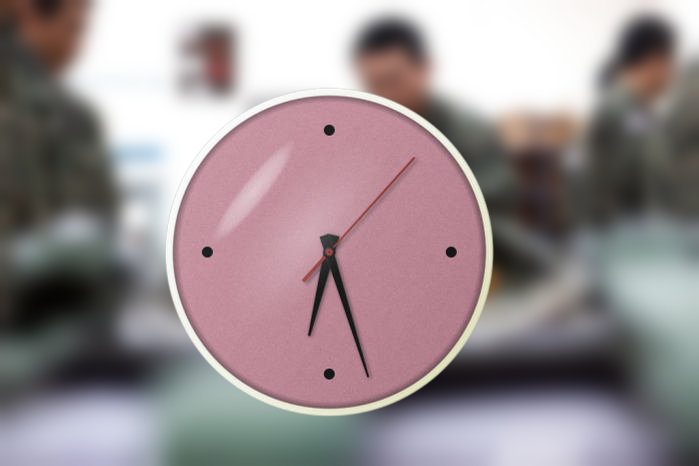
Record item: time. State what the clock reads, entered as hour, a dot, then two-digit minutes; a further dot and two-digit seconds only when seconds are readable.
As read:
6.27.07
